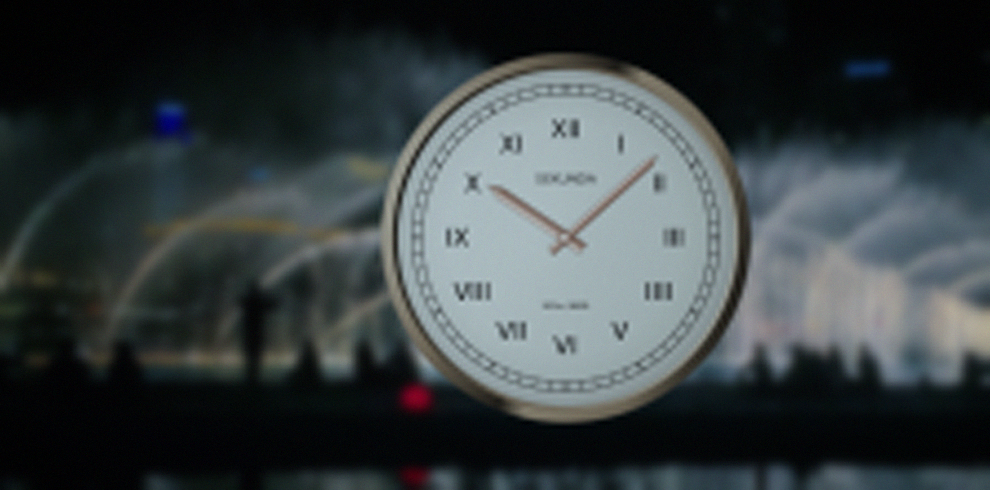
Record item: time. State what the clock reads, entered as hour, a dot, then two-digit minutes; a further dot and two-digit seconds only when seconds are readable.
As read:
10.08
